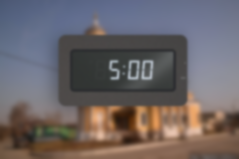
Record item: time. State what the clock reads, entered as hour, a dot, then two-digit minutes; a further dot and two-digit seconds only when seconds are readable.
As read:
5.00
